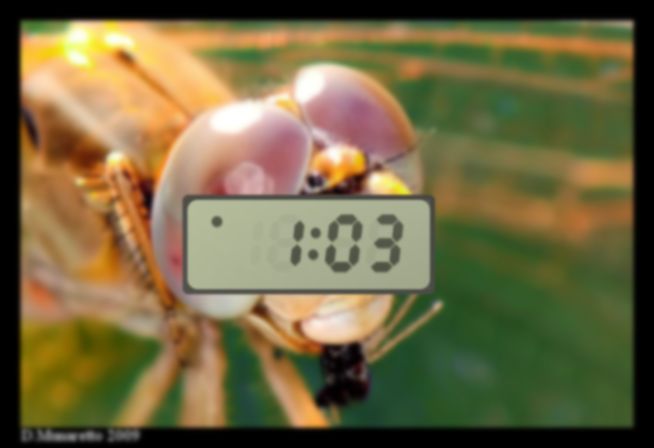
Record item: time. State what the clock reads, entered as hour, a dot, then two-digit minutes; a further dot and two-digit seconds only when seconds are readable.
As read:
1.03
